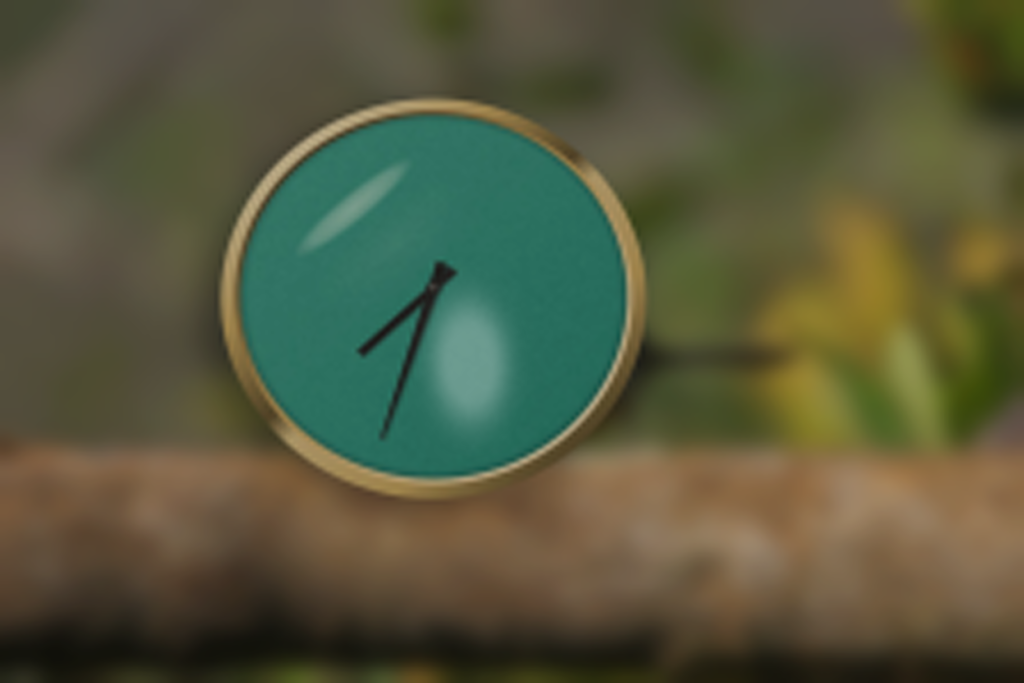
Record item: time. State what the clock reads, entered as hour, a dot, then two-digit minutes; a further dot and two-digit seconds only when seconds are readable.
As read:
7.33
